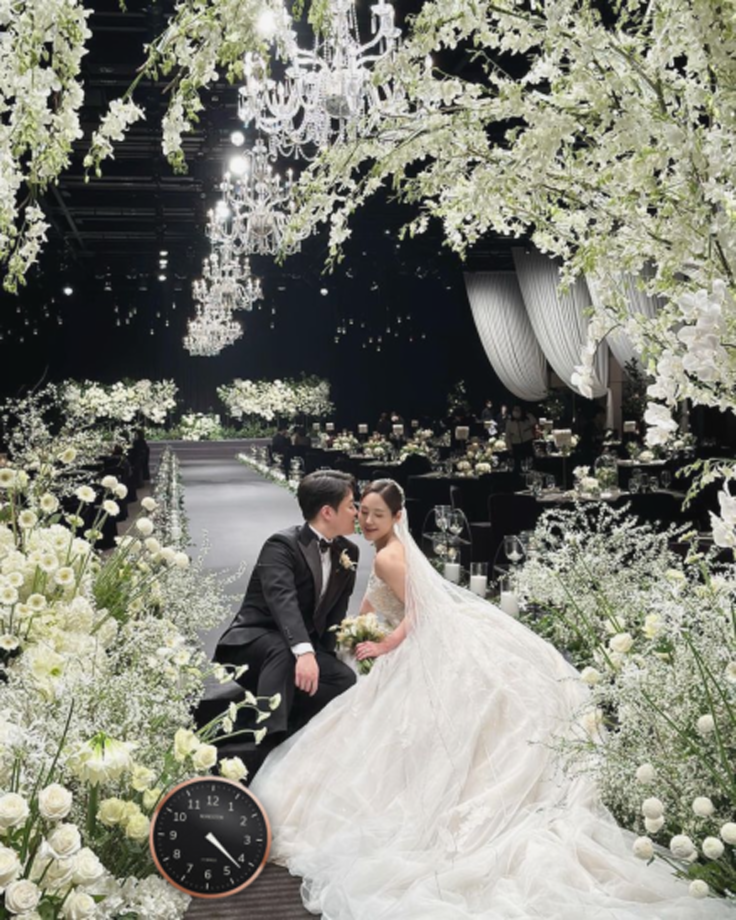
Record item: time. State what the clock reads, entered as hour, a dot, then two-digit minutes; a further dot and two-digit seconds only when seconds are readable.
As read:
4.22
